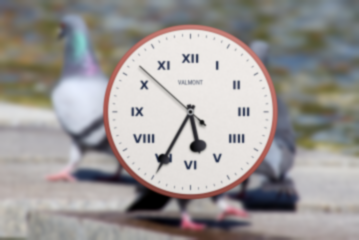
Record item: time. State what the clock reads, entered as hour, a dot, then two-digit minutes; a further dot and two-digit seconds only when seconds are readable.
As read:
5.34.52
